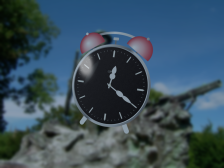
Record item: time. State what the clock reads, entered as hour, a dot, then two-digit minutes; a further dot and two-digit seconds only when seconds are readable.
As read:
12.20
